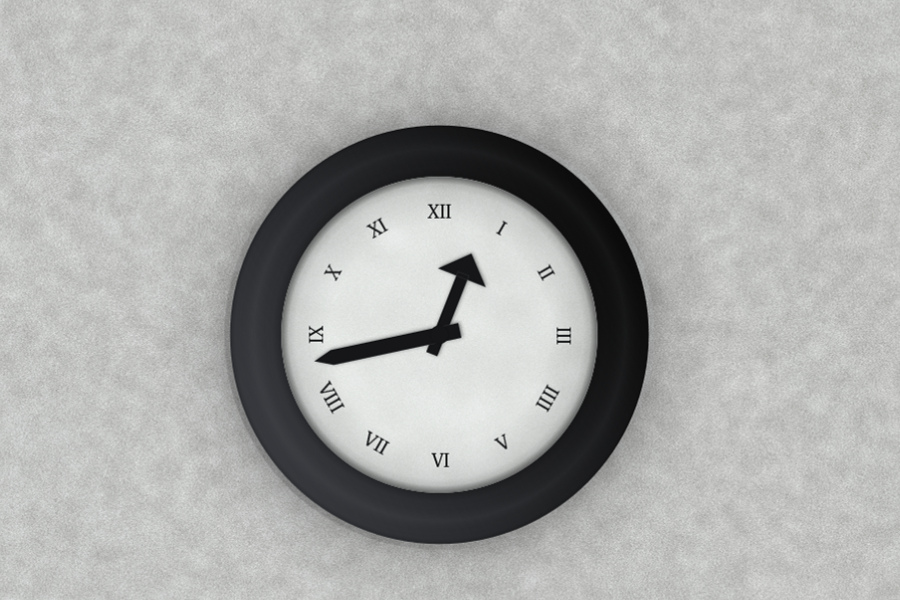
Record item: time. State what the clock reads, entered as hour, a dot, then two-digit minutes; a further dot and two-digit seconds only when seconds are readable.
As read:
12.43
